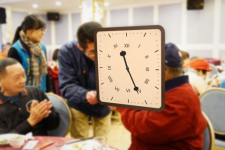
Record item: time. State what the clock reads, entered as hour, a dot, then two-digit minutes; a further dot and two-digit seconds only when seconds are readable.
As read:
11.26
